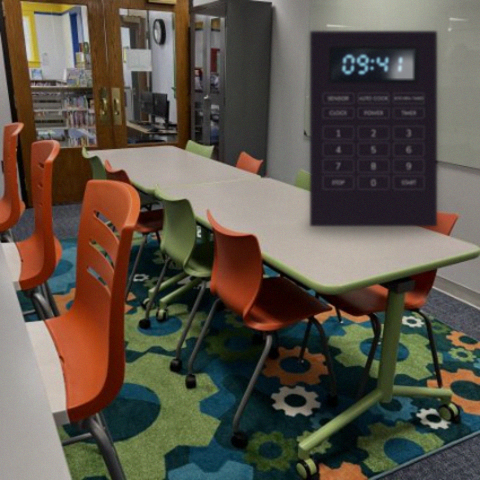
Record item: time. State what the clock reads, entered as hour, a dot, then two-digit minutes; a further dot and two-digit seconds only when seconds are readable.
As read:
9.41
